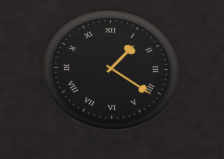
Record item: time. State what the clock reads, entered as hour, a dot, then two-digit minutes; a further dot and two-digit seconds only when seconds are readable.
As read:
1.21
